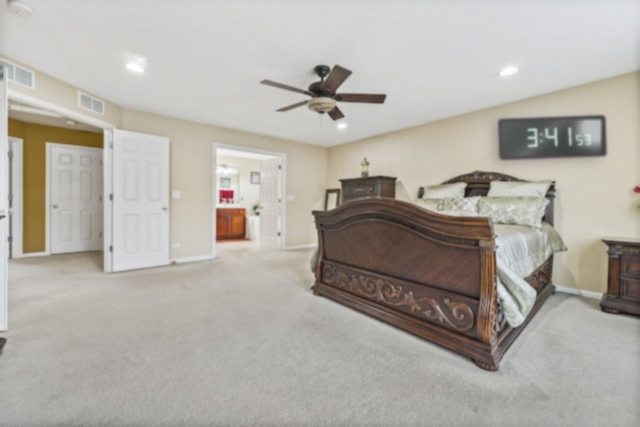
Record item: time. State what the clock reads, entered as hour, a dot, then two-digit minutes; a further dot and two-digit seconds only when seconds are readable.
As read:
3.41
